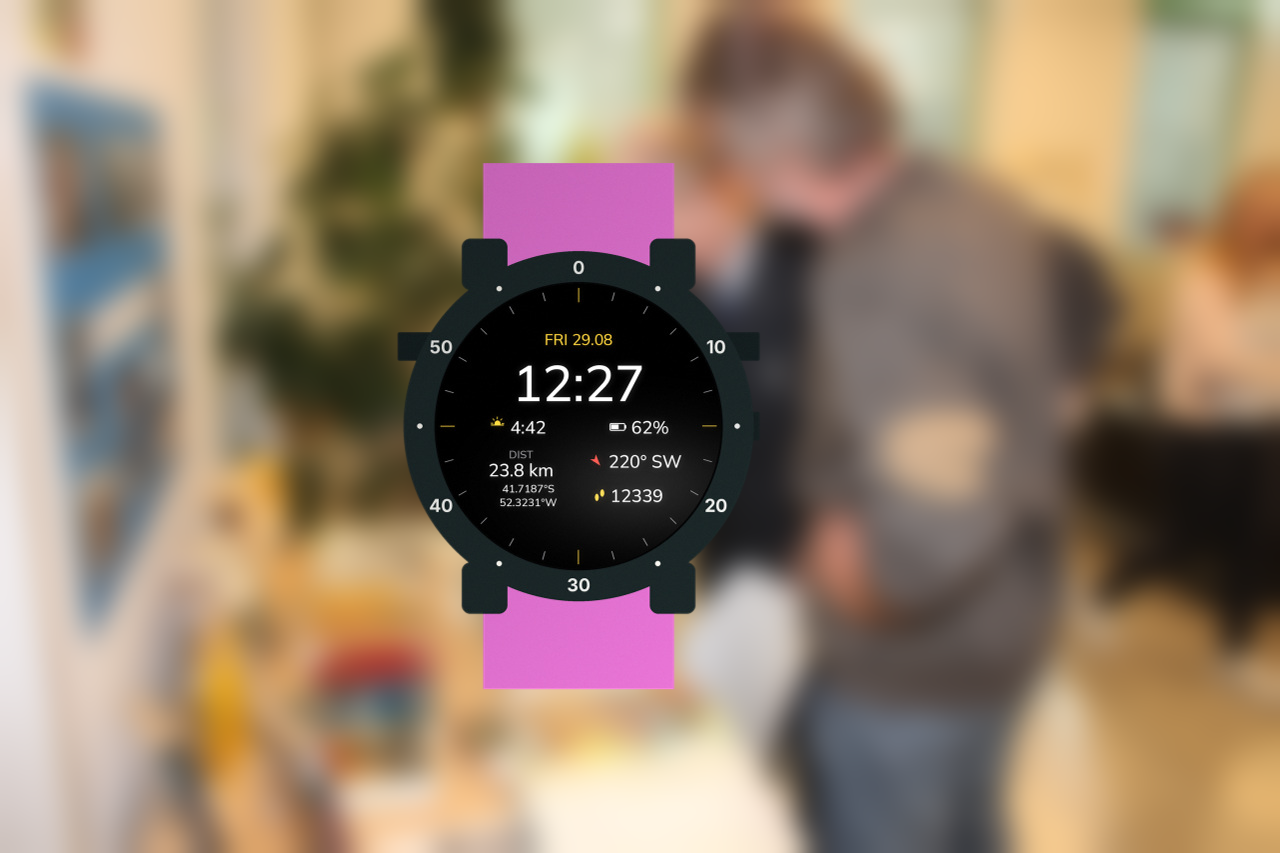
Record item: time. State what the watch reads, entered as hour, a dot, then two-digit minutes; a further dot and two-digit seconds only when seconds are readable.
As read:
12.27
